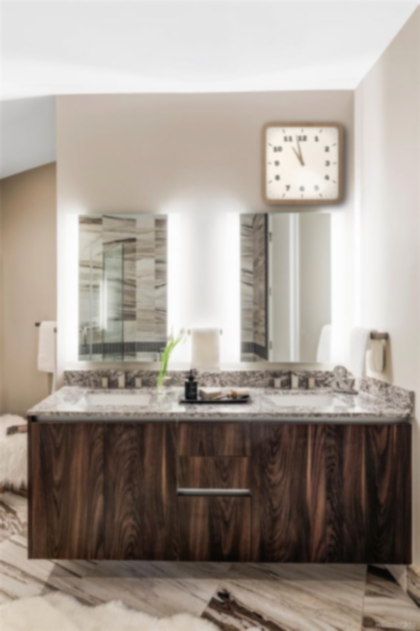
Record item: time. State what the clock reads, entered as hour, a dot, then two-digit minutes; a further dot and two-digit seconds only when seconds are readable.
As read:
10.58
